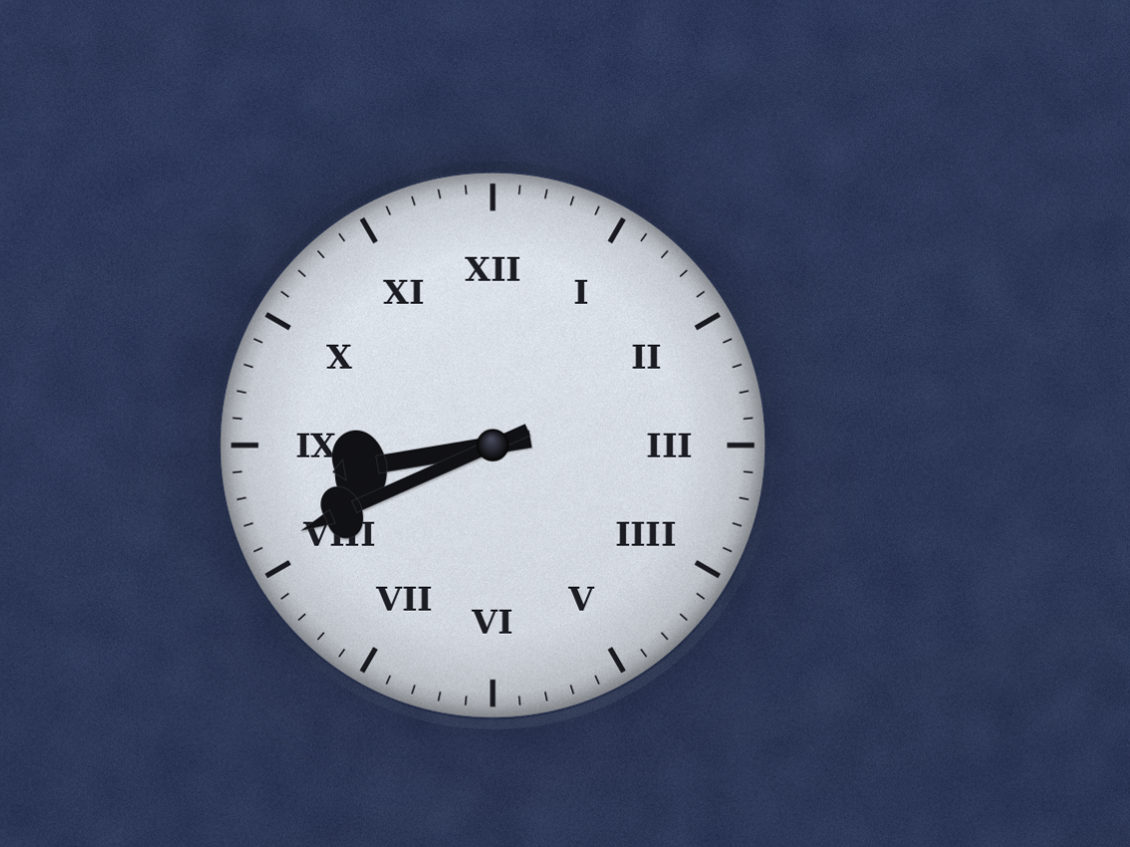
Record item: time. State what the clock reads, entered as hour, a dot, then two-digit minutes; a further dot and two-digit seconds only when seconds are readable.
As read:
8.41
